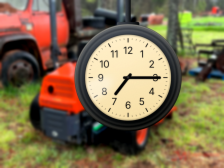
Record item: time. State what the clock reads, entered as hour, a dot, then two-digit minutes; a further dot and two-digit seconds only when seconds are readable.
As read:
7.15
